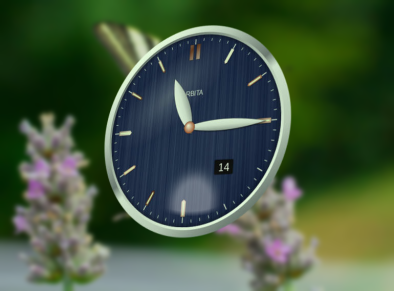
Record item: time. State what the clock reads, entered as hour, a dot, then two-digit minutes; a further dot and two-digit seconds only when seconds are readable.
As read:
11.15
